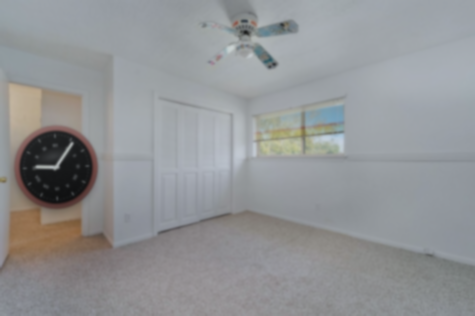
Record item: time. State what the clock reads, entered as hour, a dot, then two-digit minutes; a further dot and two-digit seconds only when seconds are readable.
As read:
9.06
